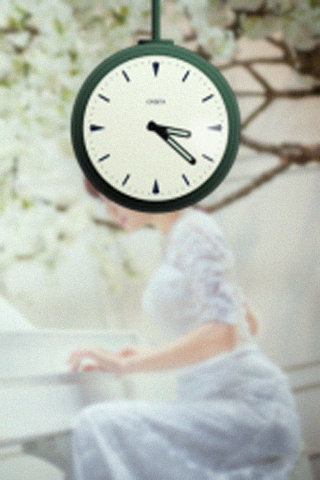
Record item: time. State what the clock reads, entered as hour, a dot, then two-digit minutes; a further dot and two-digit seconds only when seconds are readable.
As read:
3.22
